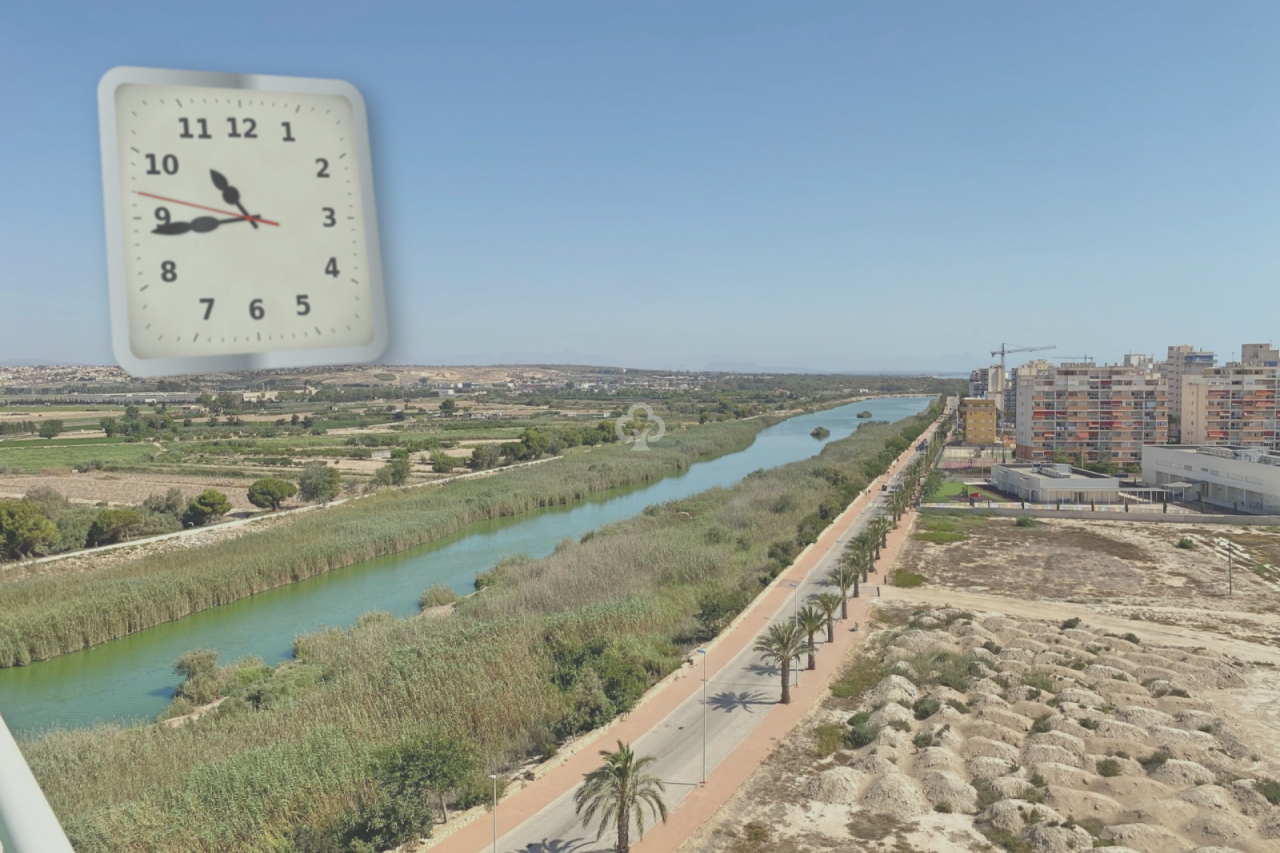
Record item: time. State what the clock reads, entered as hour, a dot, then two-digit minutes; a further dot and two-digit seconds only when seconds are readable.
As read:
10.43.47
